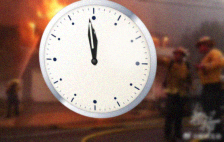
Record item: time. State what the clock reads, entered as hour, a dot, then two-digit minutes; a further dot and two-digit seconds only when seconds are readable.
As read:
11.59
